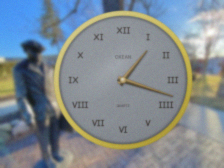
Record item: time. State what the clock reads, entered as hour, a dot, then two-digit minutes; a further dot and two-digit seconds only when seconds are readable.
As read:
1.18
